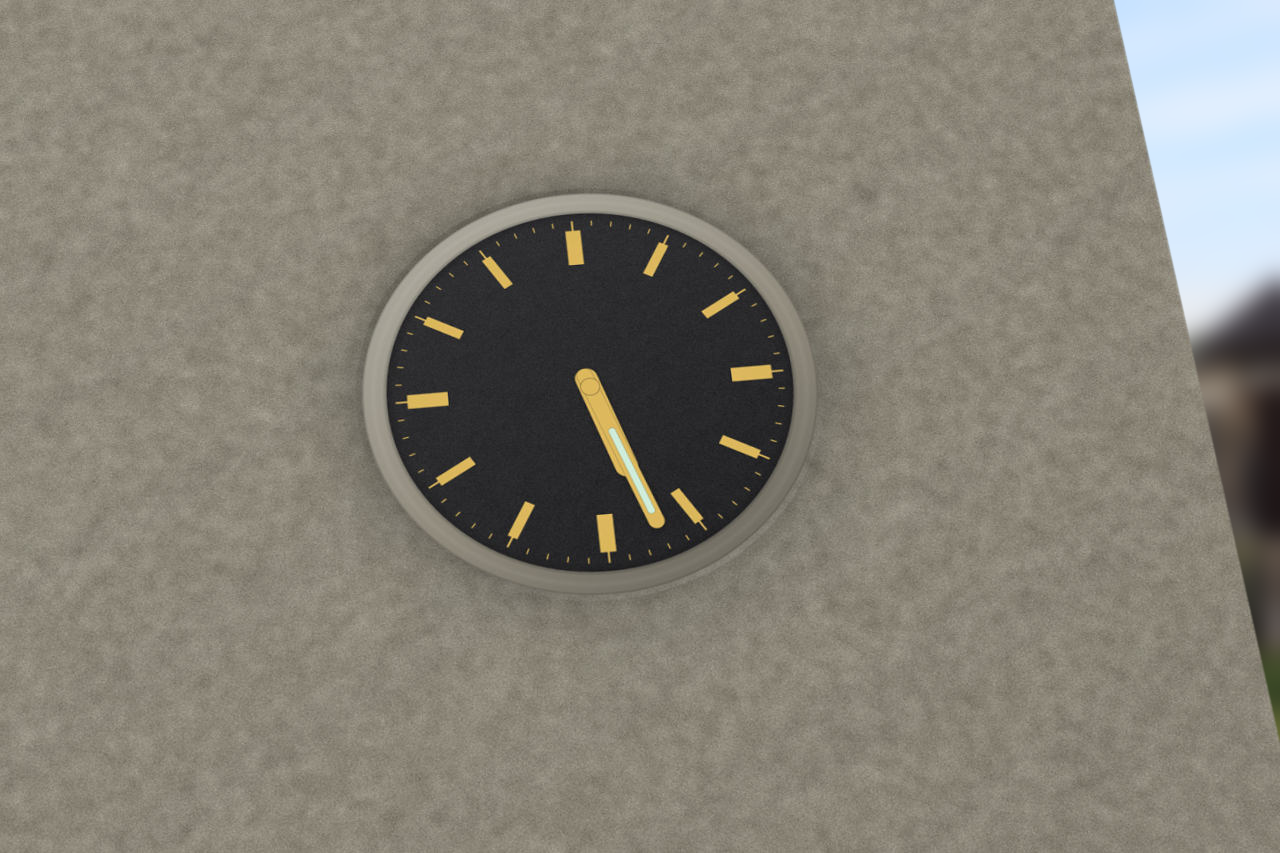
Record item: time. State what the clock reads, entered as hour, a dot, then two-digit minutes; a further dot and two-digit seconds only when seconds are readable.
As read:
5.27
